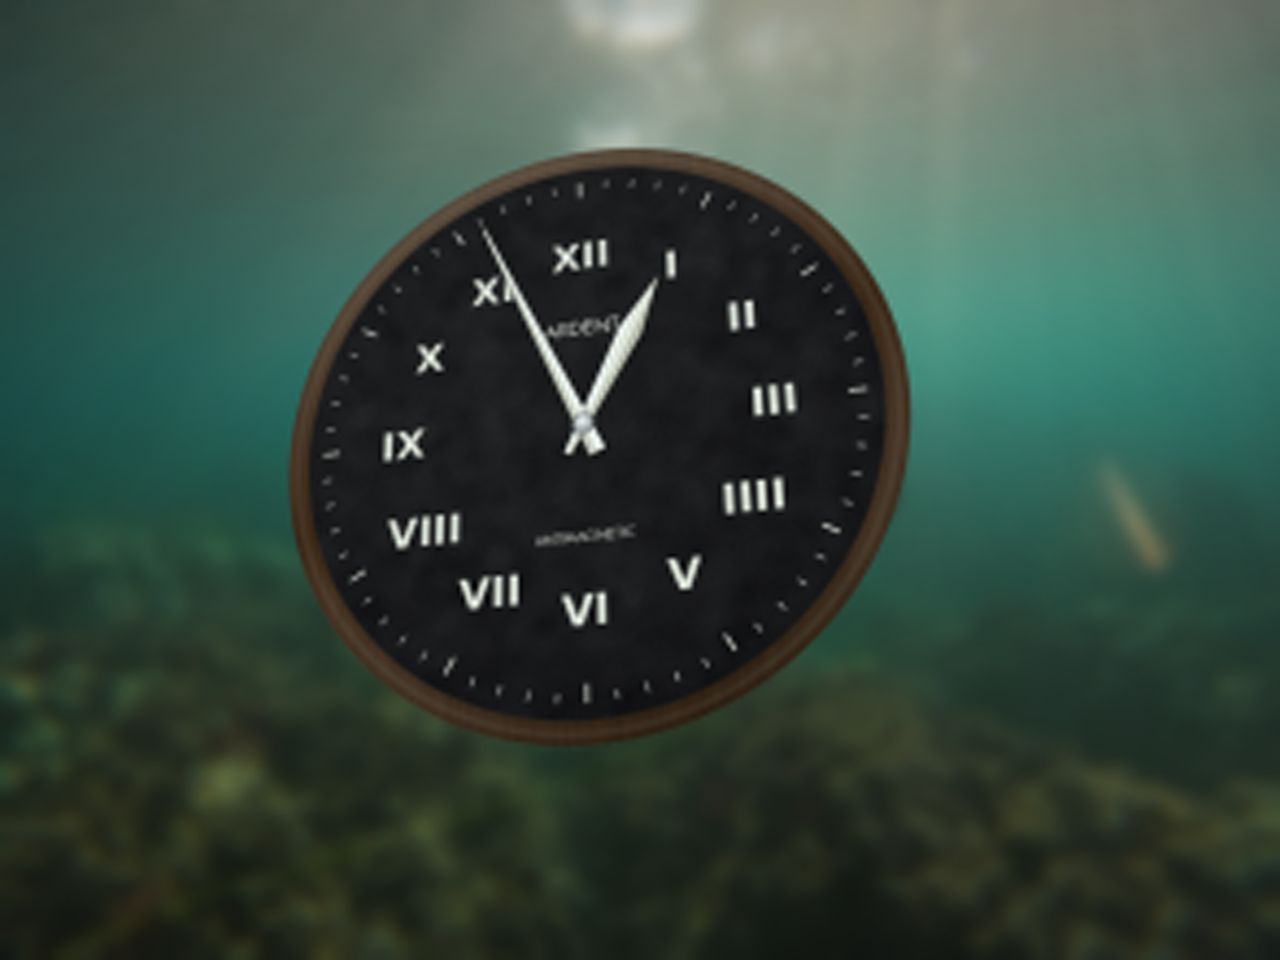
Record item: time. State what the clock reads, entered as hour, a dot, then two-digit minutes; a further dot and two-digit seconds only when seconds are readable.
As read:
12.56
